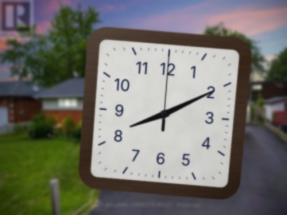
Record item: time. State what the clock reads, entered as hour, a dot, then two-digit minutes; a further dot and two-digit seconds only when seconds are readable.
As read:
8.10.00
